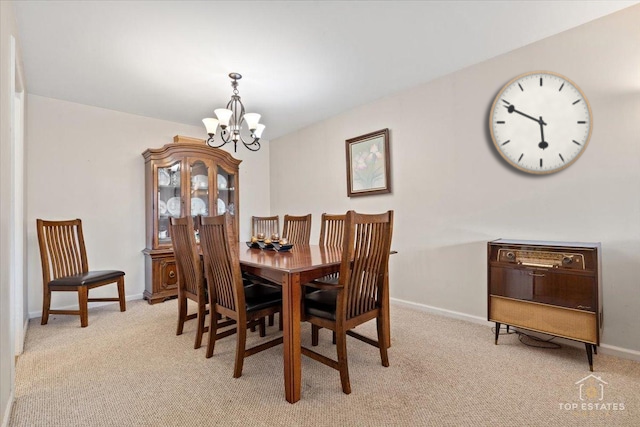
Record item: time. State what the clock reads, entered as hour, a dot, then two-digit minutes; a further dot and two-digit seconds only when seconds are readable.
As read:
5.49
